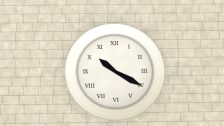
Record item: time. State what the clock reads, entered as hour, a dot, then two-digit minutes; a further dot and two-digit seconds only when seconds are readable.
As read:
10.20
